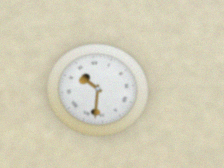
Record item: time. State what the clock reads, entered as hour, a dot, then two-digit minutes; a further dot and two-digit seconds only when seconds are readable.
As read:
10.32
